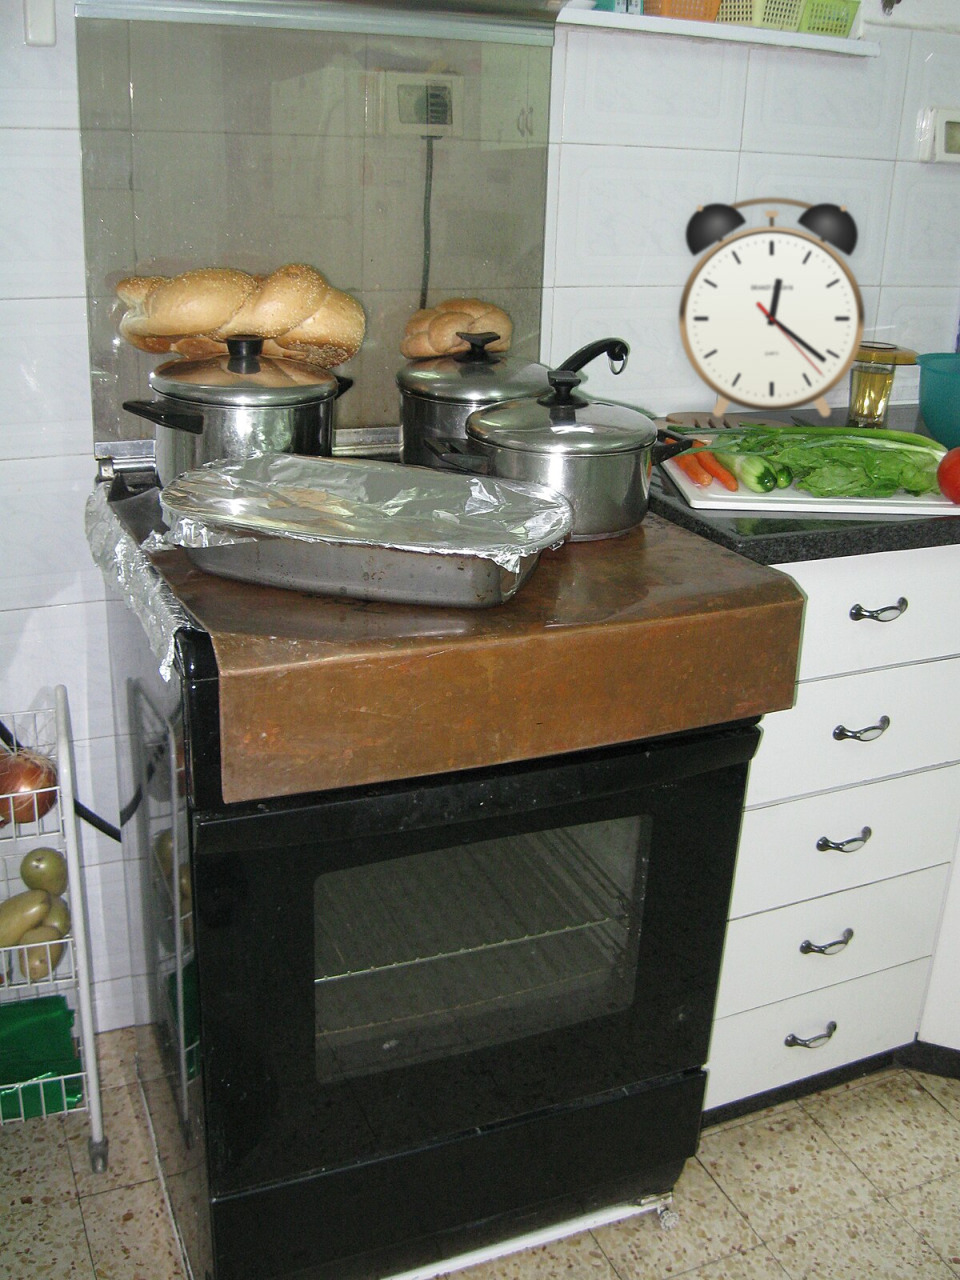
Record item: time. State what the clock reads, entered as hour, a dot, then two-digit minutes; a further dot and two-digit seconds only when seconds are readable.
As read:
12.21.23
